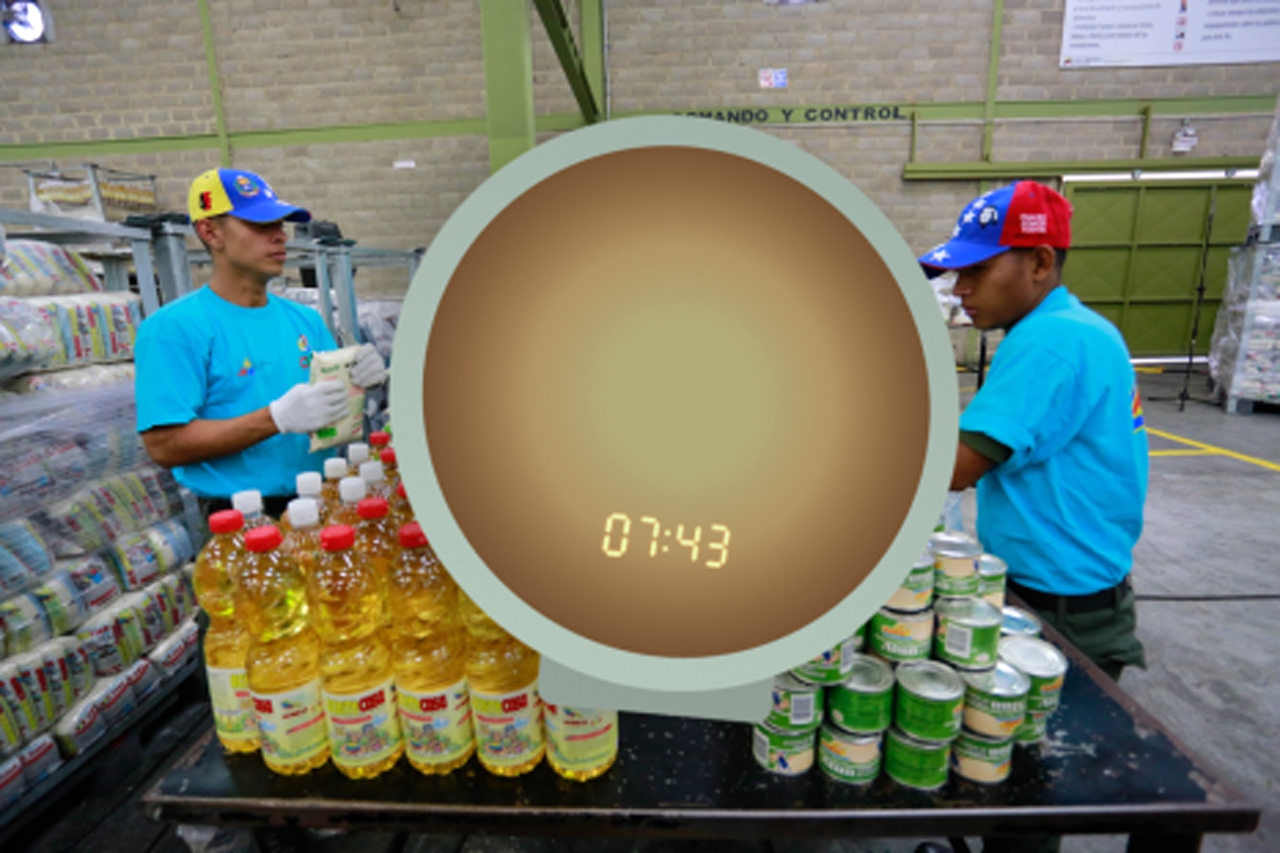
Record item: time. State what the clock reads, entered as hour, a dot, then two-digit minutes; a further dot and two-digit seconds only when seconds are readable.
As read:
7.43
